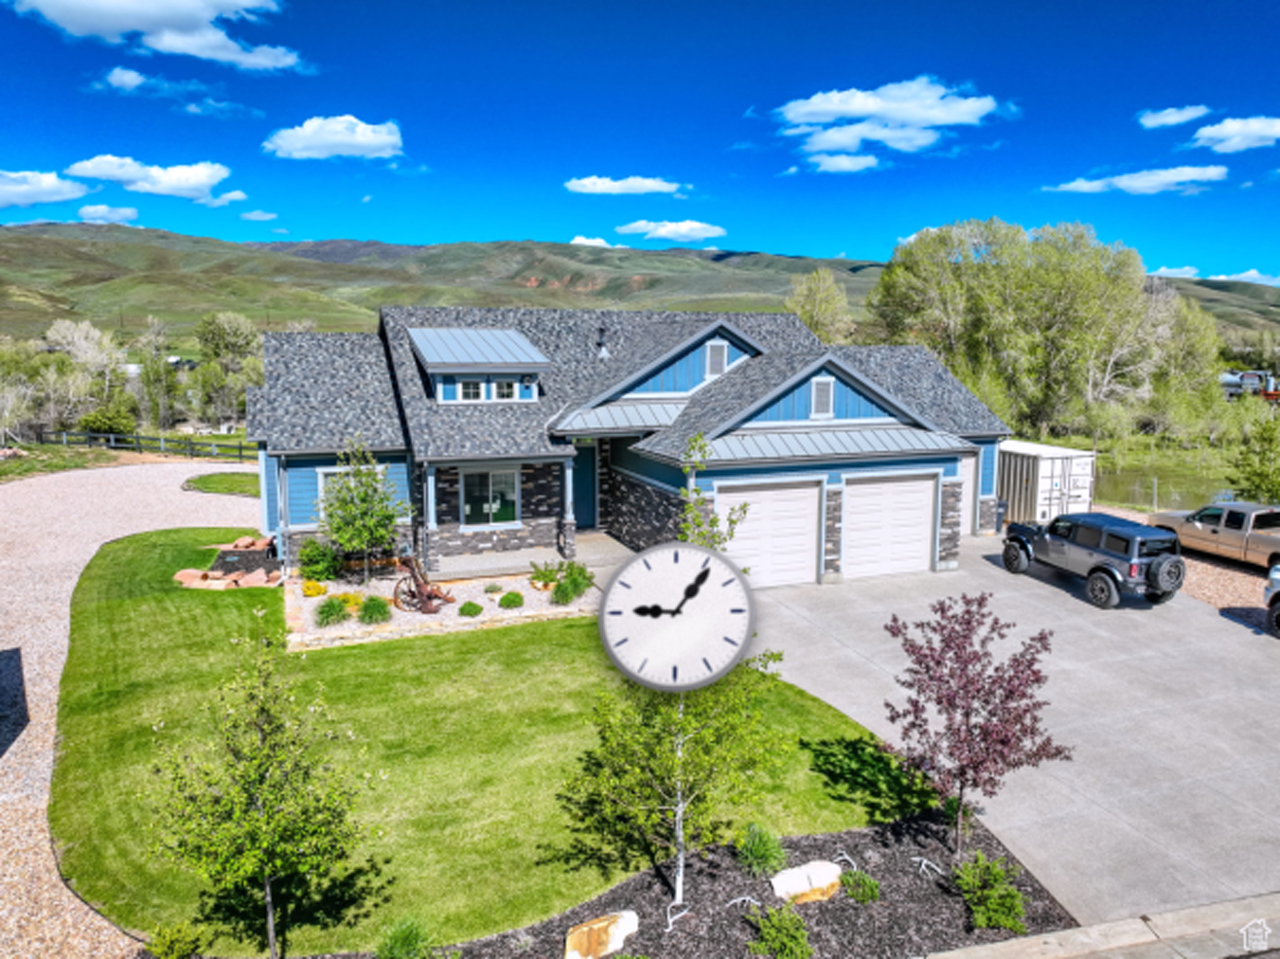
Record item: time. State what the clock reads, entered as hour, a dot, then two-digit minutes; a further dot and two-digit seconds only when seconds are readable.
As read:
9.06
